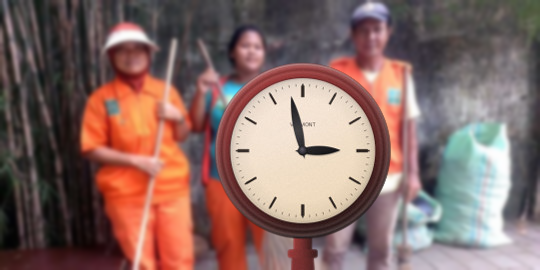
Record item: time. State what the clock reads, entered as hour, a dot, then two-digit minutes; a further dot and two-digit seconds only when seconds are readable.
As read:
2.58
